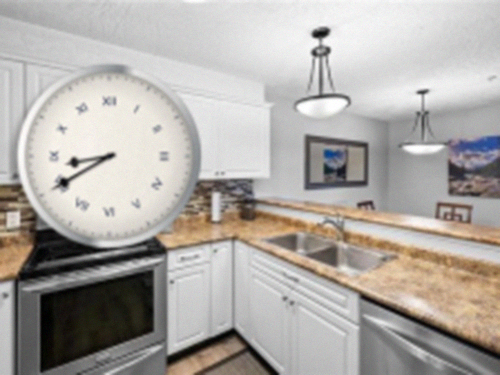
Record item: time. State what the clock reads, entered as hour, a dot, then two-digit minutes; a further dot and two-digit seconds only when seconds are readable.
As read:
8.40
